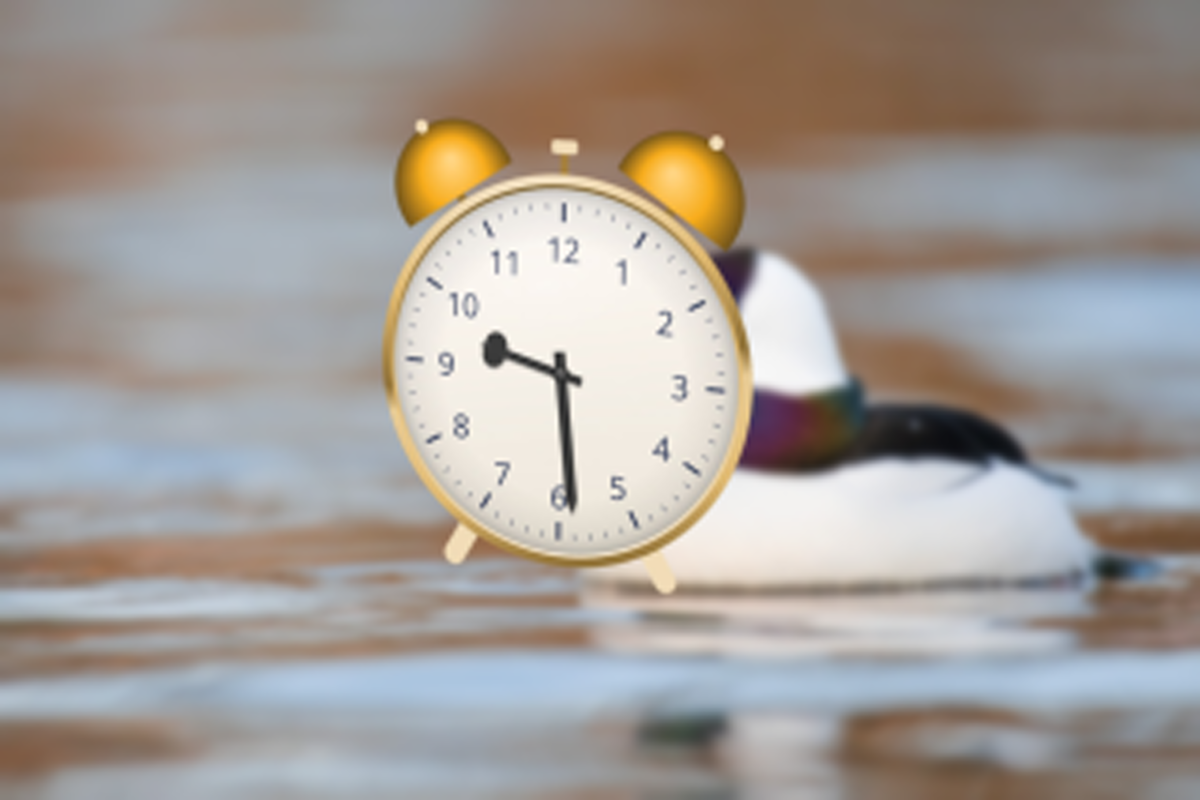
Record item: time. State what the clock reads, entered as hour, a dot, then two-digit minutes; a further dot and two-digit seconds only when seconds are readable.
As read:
9.29
